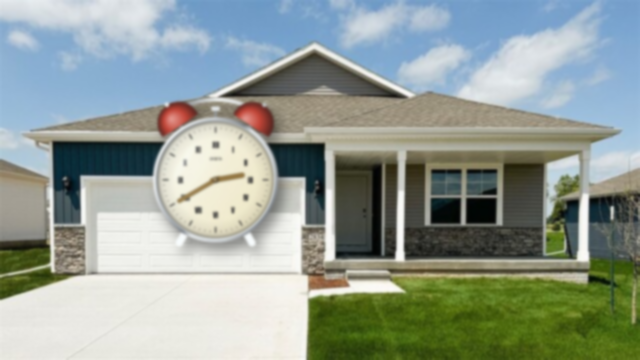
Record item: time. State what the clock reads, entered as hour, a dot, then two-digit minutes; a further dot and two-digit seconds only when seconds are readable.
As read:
2.40
